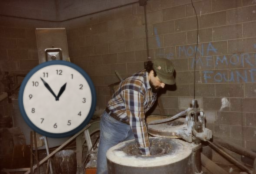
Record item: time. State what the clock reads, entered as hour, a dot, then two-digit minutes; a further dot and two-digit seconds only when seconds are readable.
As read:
12.53
